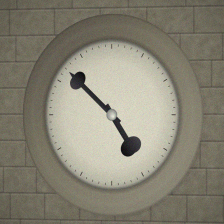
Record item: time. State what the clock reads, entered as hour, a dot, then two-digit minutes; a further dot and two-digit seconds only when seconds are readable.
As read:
4.52
